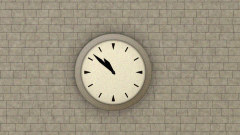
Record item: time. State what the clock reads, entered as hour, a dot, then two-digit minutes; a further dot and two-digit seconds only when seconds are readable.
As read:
10.52
